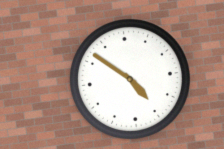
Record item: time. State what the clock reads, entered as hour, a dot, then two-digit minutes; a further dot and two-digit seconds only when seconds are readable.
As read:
4.52
